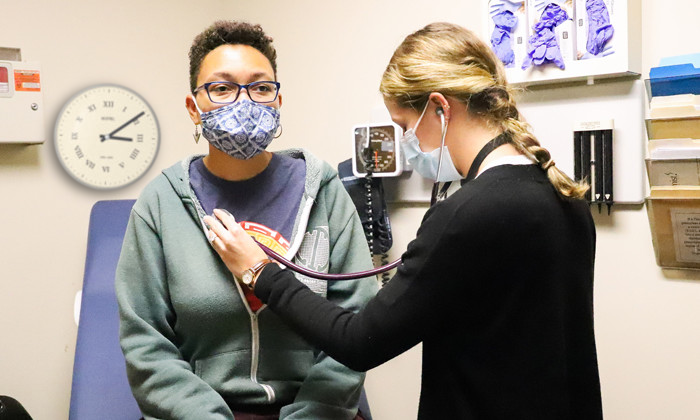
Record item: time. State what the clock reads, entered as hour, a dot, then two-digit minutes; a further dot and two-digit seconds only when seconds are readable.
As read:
3.09
